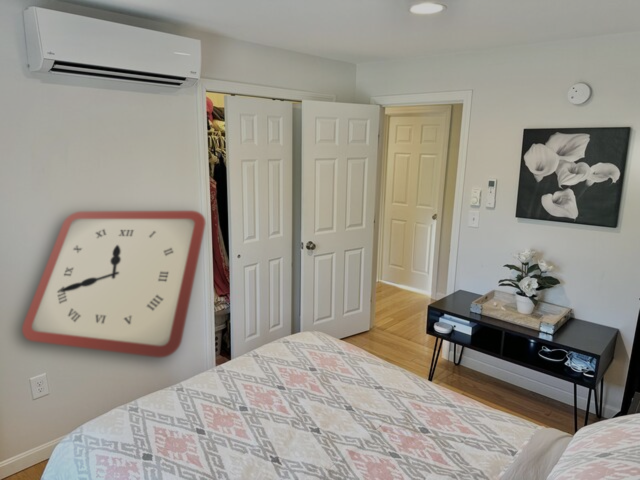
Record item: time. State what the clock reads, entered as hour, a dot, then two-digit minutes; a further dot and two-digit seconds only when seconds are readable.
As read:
11.41
